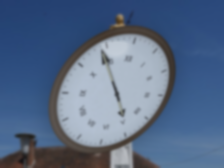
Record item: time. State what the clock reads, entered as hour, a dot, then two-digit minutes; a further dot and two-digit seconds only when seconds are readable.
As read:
4.54
